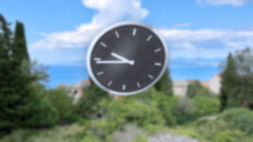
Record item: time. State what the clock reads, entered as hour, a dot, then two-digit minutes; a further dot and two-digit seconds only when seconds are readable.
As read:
9.44
